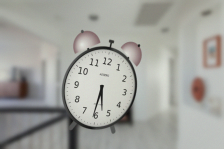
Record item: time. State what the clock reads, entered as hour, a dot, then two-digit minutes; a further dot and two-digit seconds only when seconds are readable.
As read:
5.31
